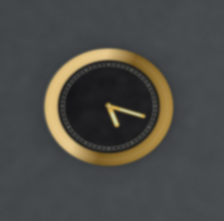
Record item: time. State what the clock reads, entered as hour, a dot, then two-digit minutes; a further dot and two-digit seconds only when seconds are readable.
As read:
5.18
